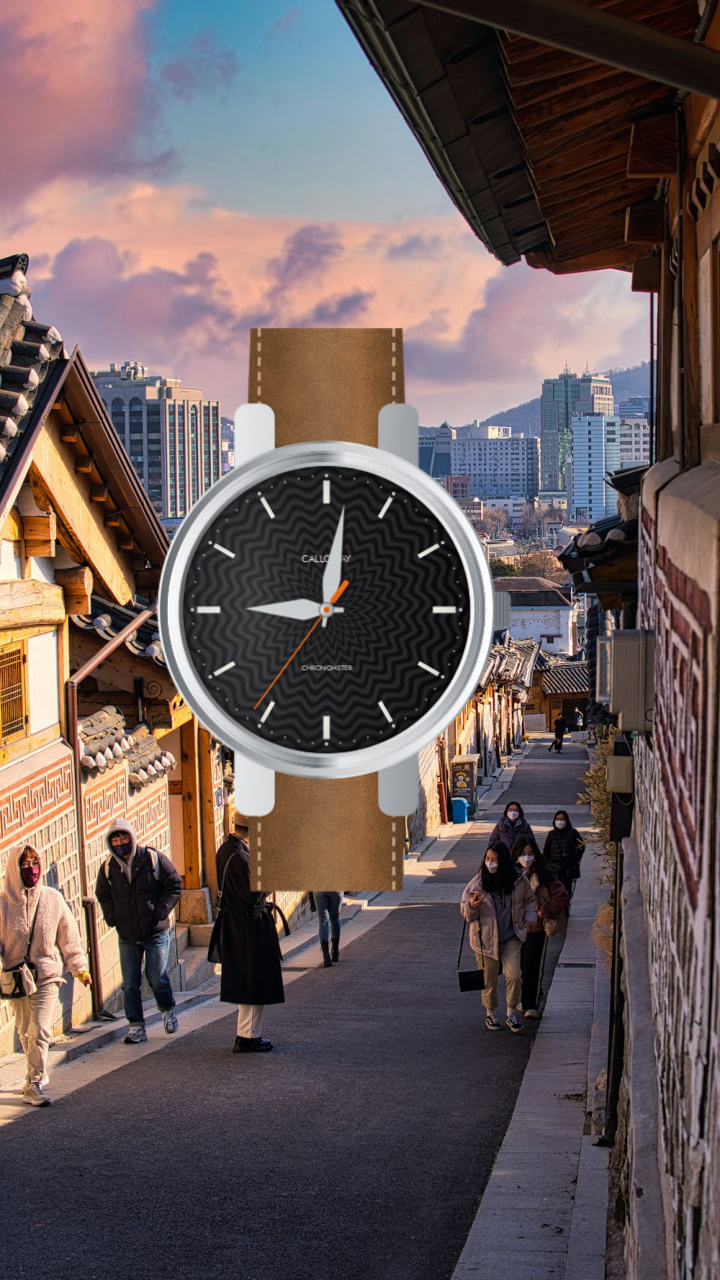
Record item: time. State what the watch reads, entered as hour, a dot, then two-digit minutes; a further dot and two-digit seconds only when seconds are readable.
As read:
9.01.36
